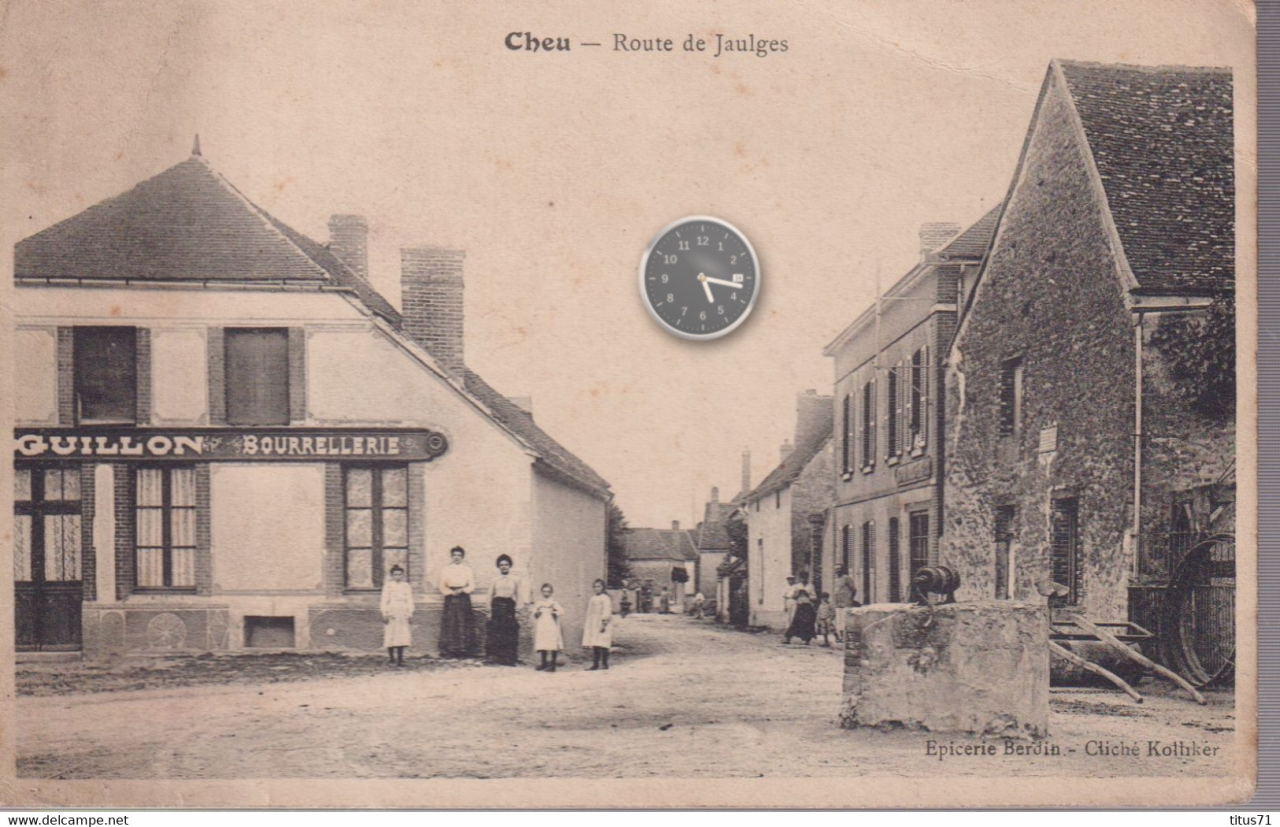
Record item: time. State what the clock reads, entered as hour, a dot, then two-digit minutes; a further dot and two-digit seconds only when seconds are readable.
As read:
5.17
